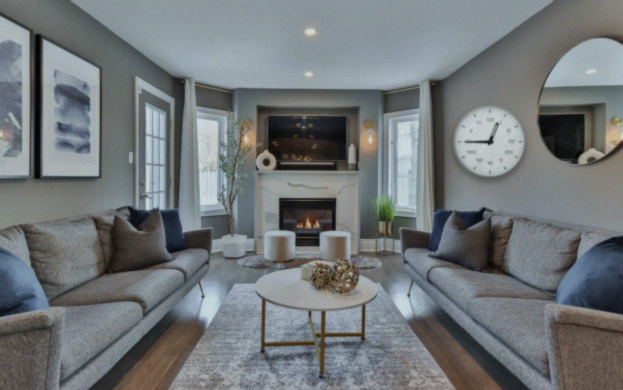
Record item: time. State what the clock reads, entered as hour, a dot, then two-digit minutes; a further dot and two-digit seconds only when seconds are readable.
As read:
12.45
